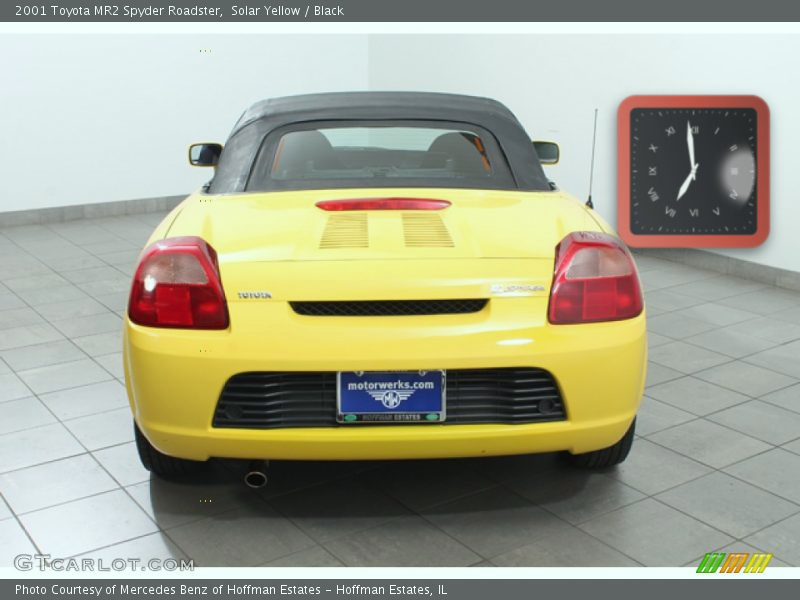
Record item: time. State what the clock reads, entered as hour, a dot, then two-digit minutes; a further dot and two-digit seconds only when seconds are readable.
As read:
6.59
